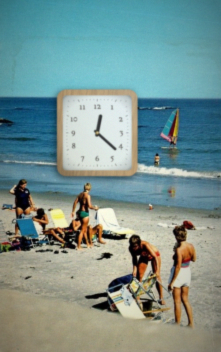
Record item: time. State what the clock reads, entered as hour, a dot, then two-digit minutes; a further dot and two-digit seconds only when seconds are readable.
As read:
12.22
